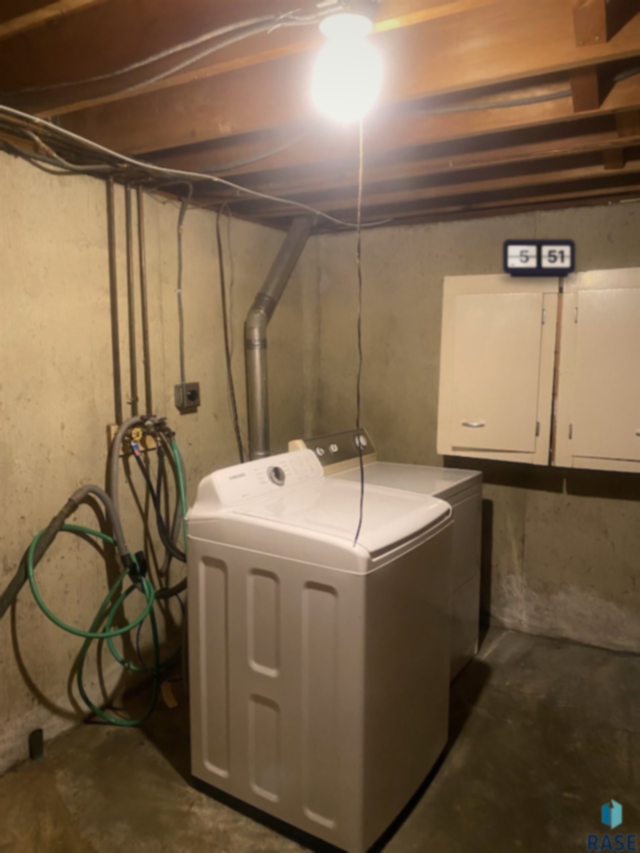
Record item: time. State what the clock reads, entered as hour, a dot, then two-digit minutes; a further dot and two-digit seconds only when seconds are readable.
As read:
5.51
